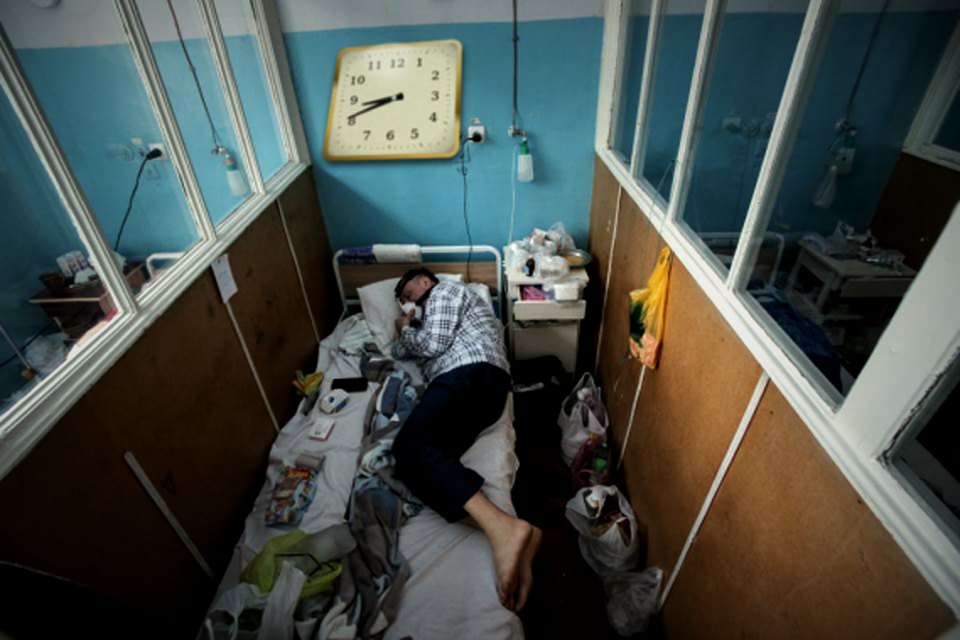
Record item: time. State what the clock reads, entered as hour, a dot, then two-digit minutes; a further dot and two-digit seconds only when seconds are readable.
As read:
8.41
